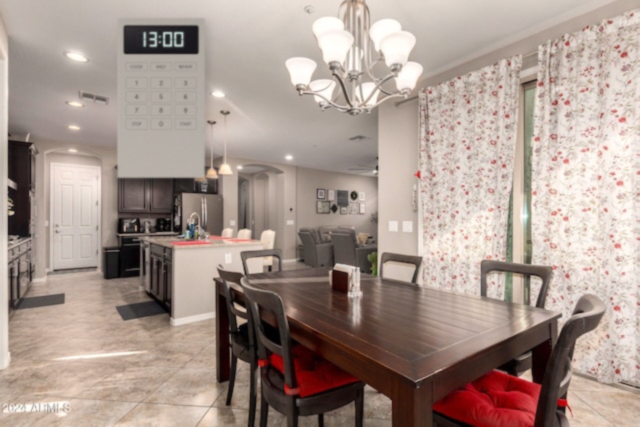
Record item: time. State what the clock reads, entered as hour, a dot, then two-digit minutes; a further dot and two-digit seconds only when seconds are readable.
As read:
13.00
